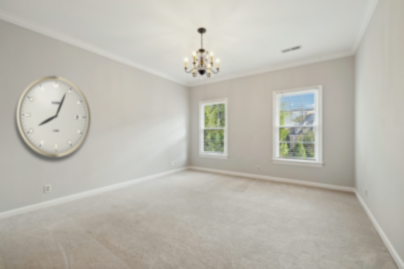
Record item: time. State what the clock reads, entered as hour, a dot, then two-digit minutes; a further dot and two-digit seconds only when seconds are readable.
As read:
8.04
